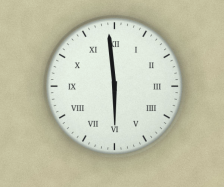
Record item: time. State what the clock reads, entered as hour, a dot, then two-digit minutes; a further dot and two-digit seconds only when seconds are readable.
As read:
5.59
